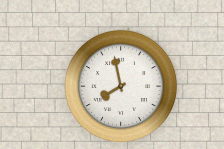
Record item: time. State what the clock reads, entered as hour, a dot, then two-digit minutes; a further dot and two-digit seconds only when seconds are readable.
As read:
7.58
